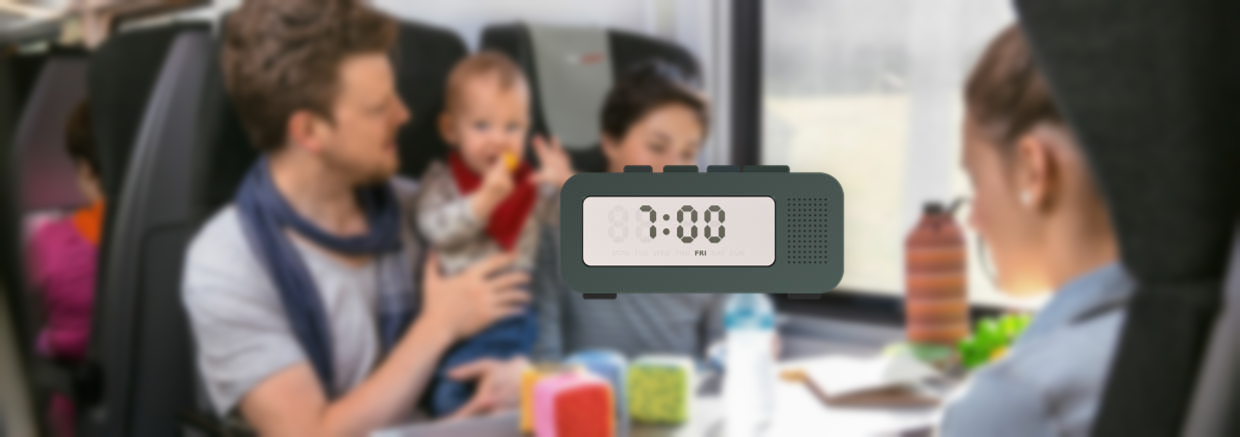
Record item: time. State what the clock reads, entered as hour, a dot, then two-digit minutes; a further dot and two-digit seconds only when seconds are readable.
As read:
7.00
